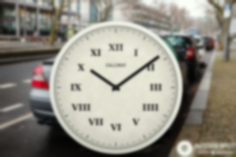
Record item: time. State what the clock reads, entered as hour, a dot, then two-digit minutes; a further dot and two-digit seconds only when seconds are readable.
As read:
10.09
